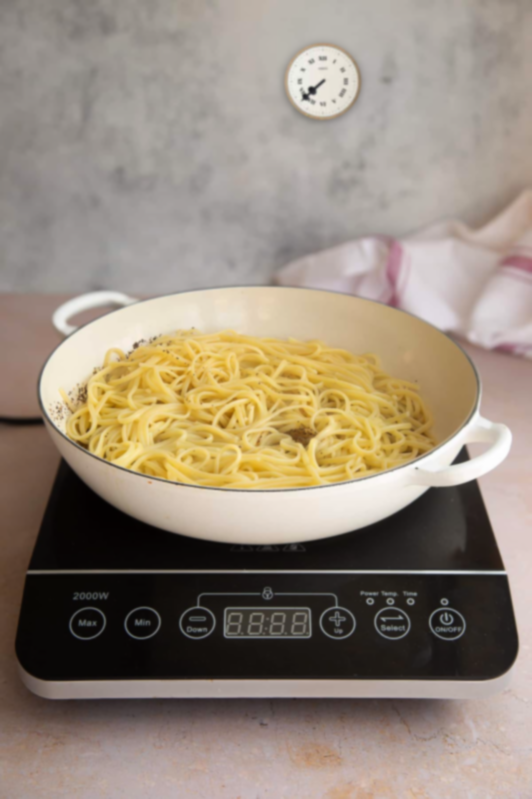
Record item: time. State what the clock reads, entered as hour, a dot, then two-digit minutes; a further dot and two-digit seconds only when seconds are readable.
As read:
7.38
